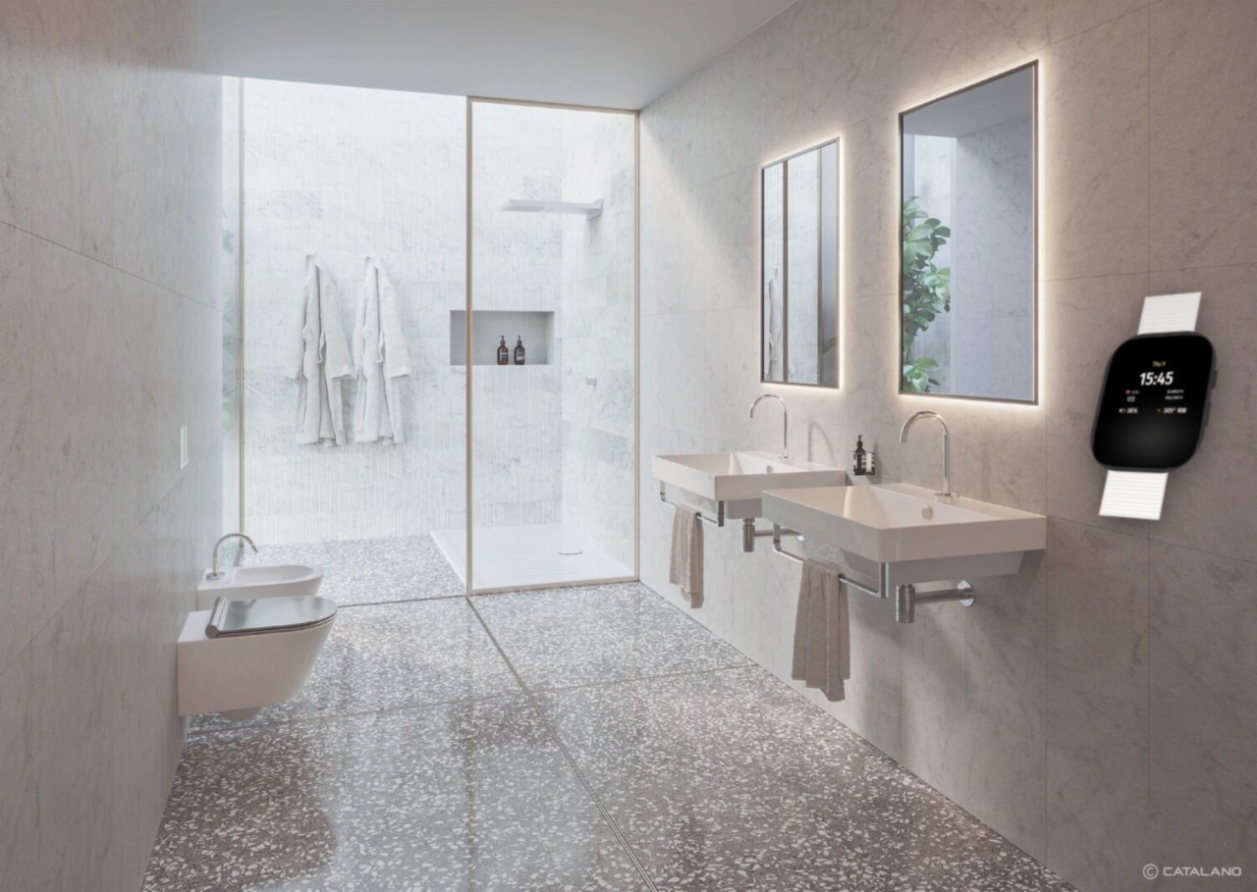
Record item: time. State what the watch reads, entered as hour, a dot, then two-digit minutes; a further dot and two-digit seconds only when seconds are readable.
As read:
15.45
